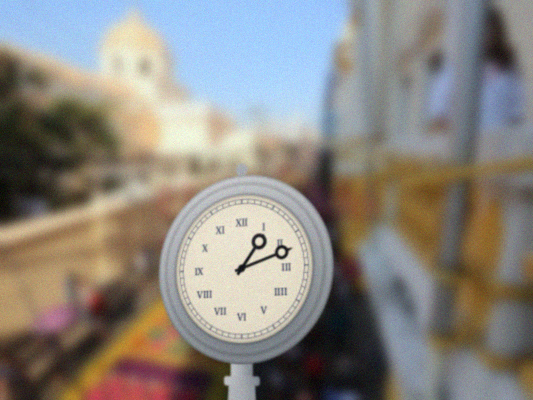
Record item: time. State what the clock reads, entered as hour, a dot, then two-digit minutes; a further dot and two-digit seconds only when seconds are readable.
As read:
1.12
